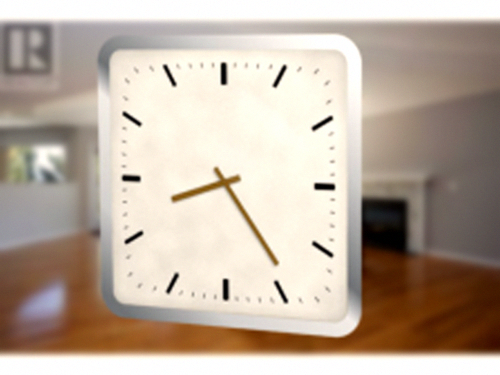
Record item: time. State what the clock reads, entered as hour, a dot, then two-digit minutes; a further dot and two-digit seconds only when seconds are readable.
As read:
8.24
